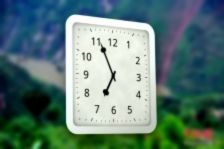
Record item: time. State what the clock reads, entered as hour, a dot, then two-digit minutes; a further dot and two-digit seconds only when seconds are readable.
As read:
6.56
